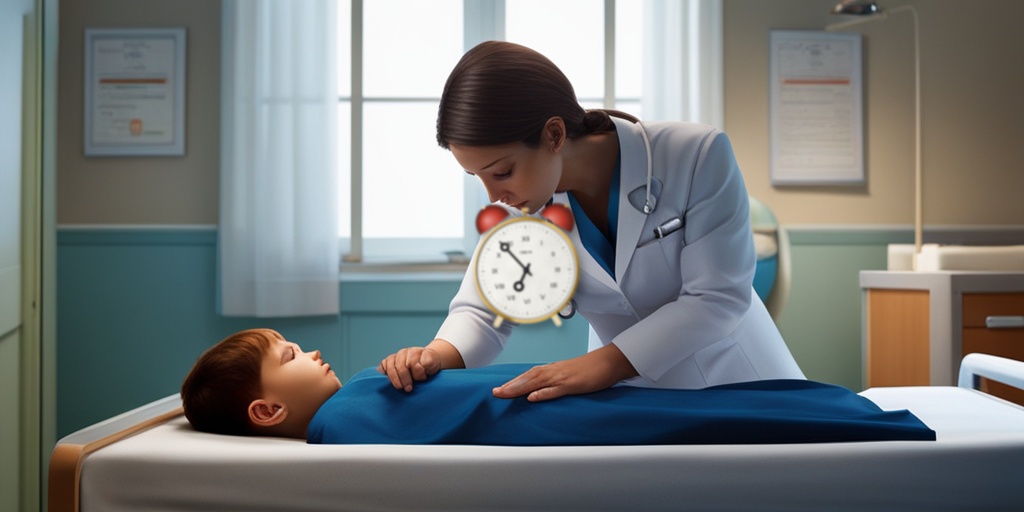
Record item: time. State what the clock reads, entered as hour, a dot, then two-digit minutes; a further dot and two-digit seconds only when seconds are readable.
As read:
6.53
